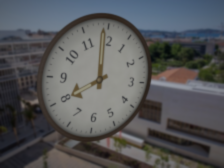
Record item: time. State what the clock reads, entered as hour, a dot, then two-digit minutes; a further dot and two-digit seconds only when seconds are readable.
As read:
7.59
